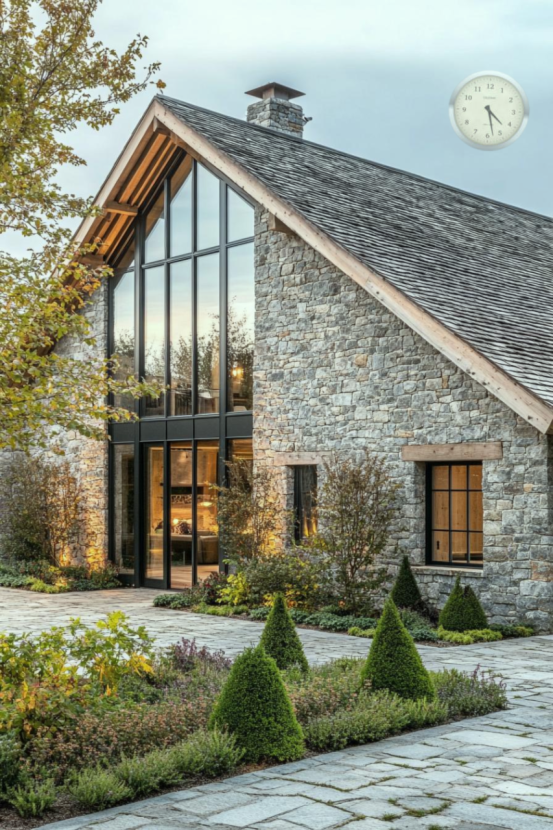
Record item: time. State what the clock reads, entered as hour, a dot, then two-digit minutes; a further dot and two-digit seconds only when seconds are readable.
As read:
4.28
